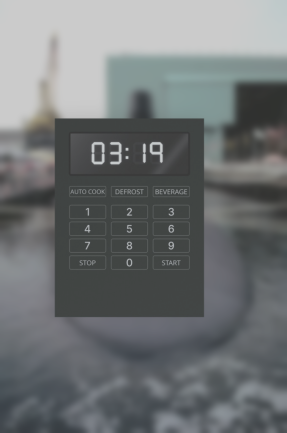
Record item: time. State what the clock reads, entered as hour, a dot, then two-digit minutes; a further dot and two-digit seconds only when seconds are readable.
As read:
3.19
